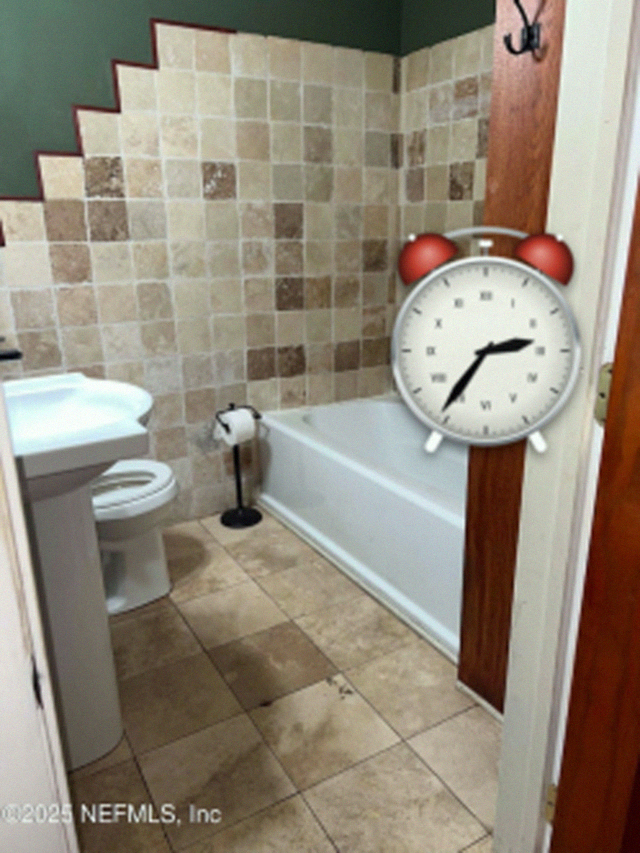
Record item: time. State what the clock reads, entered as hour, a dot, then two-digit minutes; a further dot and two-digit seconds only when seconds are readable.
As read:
2.36
